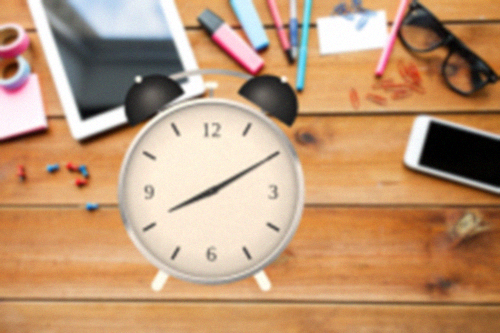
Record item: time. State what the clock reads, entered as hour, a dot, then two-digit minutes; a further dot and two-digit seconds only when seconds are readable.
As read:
8.10
